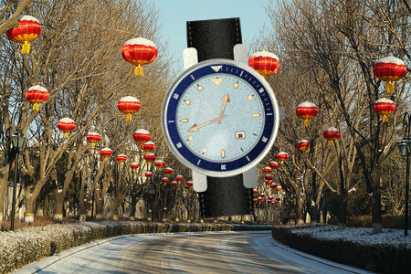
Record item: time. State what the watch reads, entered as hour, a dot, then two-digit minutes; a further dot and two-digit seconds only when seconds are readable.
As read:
12.42
